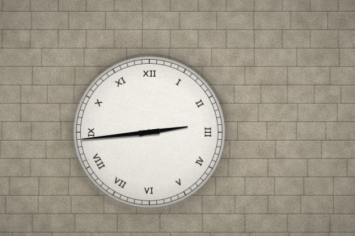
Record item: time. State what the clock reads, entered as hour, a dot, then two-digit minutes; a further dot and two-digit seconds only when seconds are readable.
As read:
2.44
